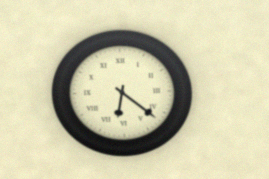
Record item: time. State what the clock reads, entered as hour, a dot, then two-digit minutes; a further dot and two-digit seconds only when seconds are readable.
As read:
6.22
